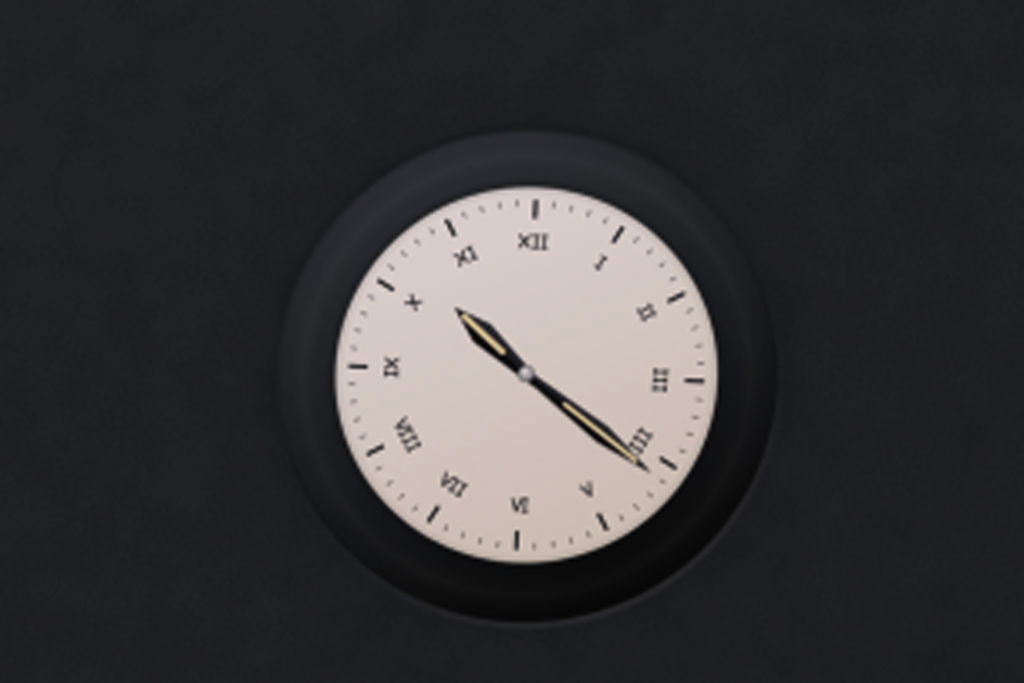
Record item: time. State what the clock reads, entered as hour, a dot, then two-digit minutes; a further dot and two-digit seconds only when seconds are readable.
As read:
10.21
